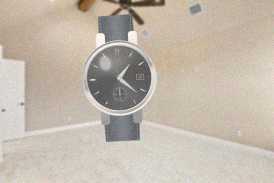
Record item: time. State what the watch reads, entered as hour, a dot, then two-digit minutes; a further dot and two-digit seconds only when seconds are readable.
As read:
1.22
